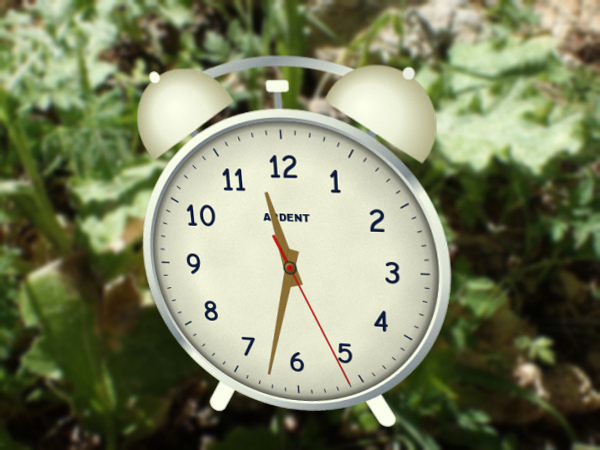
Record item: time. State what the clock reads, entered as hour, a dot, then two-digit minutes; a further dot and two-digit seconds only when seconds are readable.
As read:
11.32.26
